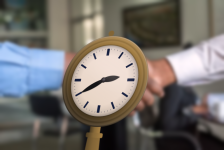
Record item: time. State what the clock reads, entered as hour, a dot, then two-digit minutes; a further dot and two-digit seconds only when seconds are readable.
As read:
2.40
